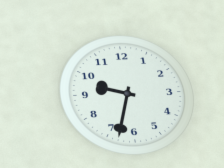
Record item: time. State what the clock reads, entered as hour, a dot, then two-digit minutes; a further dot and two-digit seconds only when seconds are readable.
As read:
9.33
